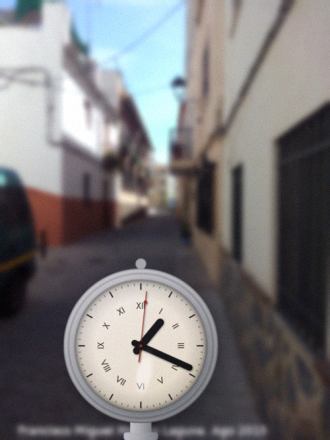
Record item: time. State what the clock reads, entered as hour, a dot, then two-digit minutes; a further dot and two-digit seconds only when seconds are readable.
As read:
1.19.01
